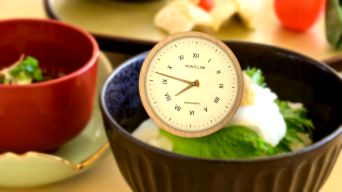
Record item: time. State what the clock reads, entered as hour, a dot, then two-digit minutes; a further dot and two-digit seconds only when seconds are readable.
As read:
7.47
